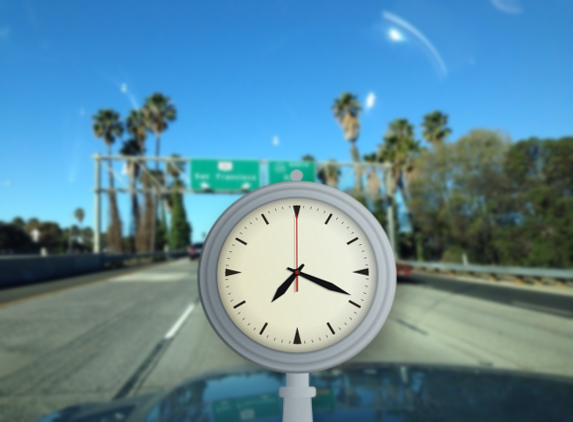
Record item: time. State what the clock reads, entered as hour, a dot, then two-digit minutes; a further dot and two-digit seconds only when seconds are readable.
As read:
7.19.00
